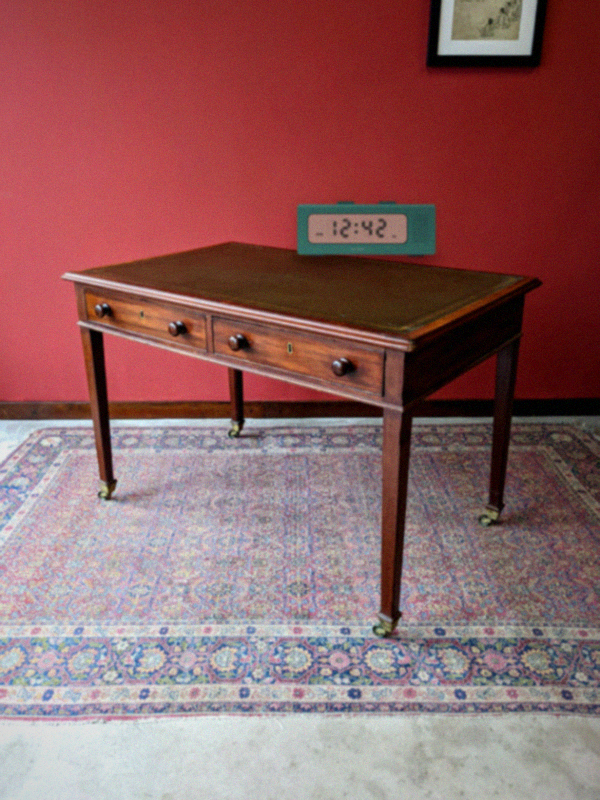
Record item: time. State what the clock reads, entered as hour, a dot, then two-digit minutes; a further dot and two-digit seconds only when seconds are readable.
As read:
12.42
